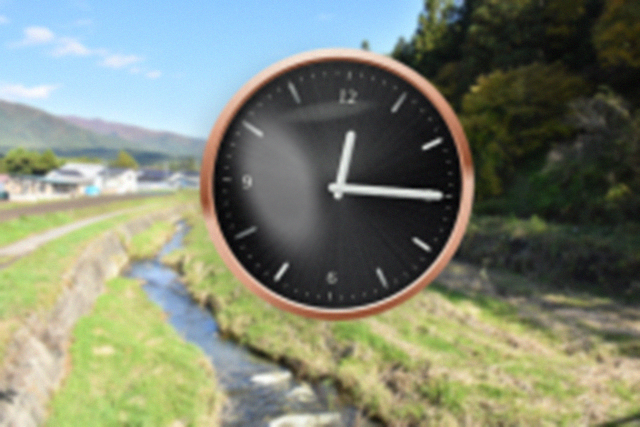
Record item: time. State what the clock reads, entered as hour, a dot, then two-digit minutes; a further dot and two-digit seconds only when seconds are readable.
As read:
12.15
